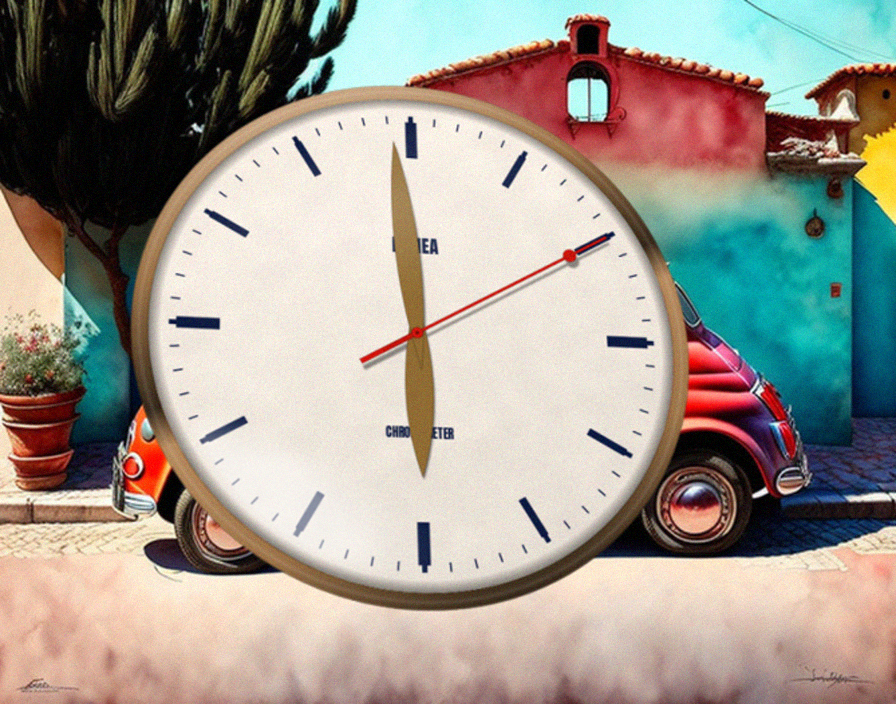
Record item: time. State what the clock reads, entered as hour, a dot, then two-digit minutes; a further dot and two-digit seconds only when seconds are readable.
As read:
5.59.10
